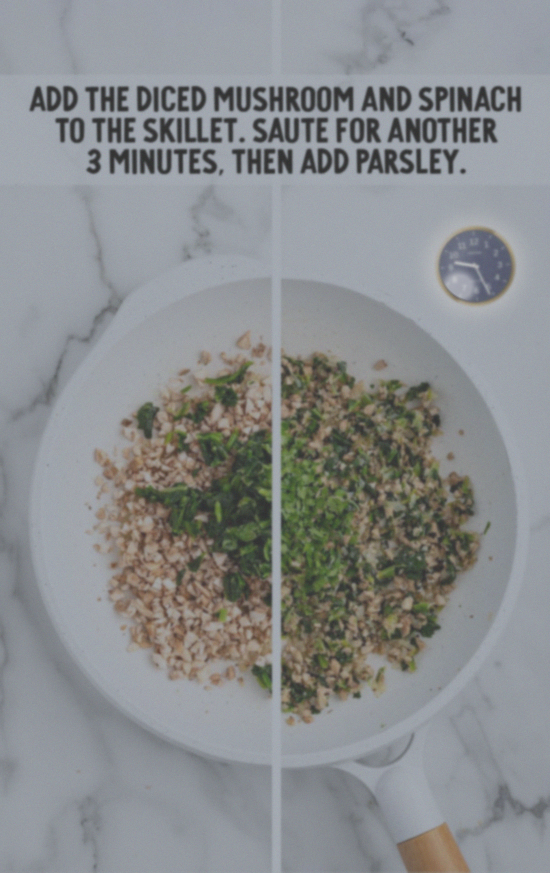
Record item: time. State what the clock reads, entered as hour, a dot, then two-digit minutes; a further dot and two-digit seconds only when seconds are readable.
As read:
9.26
